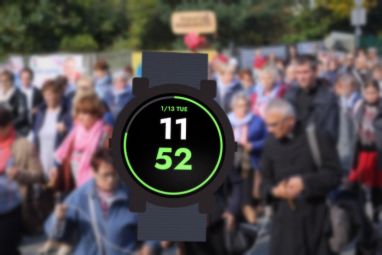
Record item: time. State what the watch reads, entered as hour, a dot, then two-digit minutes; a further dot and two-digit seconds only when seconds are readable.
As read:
11.52
